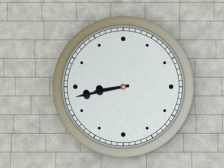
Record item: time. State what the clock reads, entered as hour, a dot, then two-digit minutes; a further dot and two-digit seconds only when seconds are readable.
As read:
8.43
